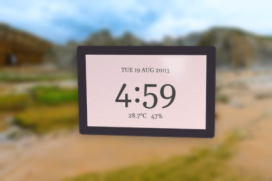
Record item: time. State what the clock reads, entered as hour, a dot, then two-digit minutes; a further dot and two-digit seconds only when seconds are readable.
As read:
4.59
